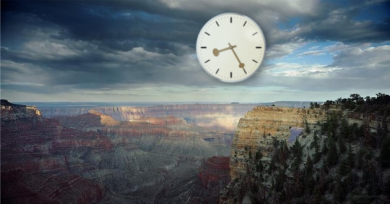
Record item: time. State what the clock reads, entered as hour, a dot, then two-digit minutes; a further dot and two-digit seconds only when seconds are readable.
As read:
8.25
